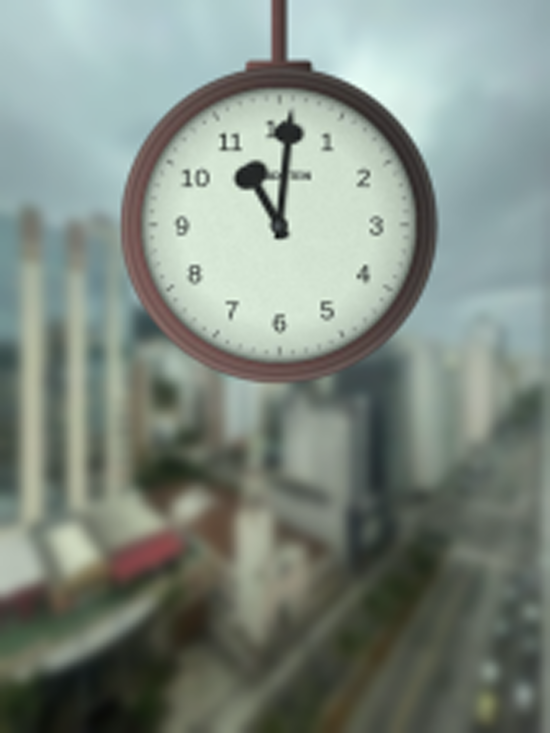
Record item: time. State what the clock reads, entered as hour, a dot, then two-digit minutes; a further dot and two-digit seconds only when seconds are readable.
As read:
11.01
